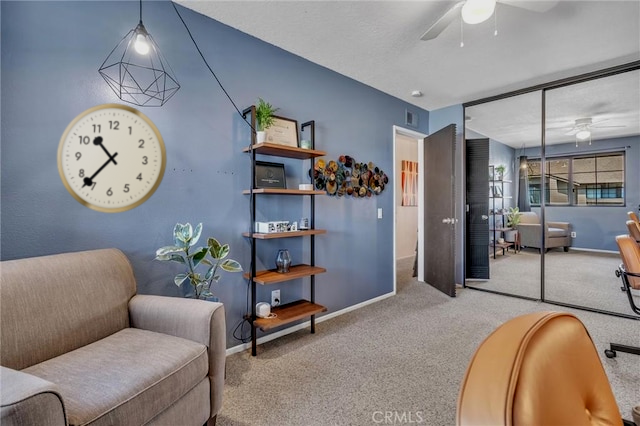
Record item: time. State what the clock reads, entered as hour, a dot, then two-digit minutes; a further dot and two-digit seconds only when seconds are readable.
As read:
10.37
